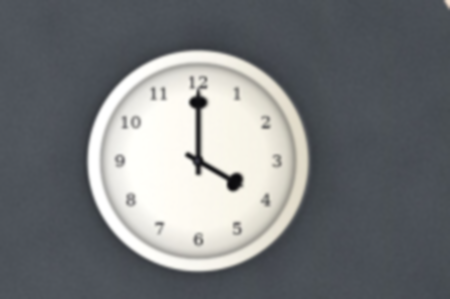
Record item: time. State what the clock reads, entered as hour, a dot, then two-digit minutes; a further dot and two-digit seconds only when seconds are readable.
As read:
4.00
